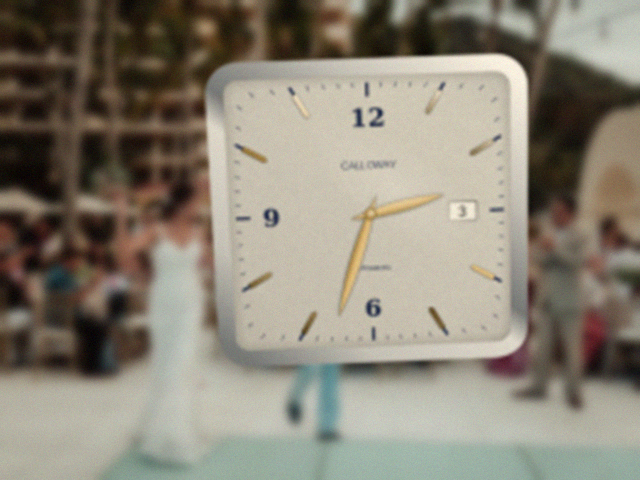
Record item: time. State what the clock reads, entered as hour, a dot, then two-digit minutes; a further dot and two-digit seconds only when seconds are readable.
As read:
2.33
